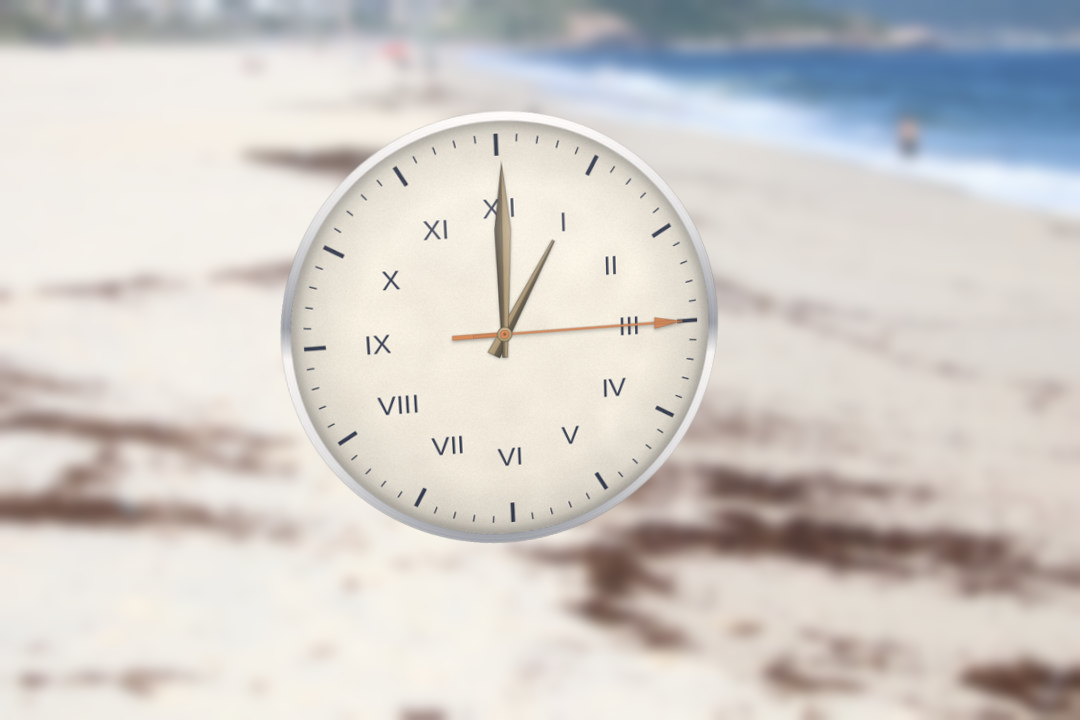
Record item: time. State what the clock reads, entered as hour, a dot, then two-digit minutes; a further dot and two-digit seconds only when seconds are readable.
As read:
1.00.15
